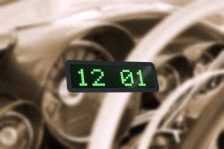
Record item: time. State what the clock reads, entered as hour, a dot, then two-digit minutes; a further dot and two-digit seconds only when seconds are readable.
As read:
12.01
